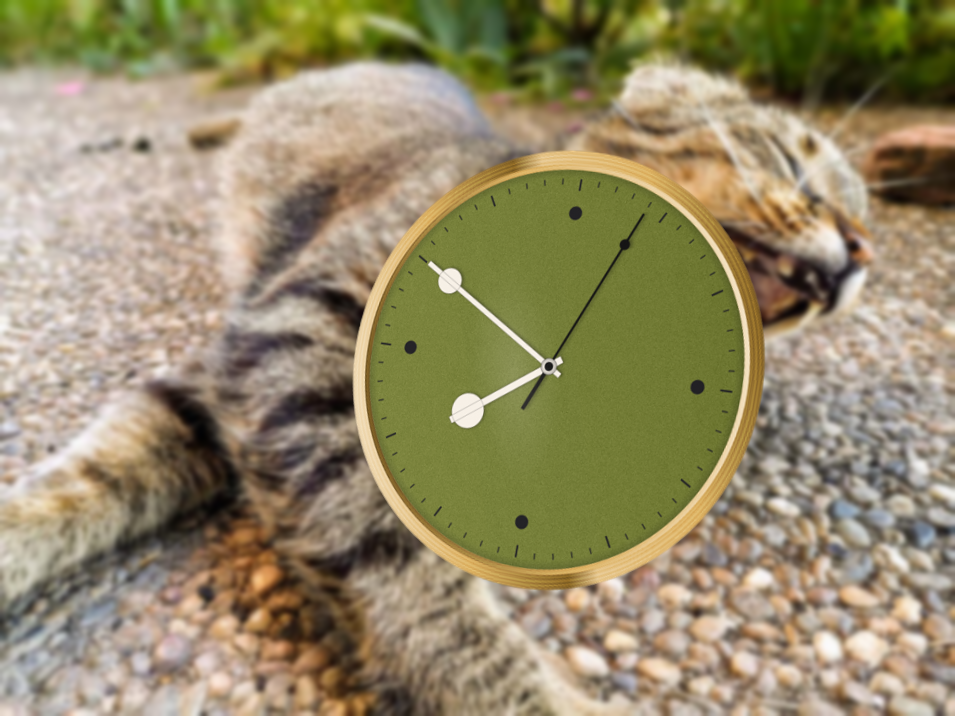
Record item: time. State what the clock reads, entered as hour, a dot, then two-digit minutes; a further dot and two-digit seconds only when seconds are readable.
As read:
7.50.04
